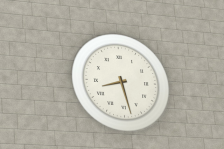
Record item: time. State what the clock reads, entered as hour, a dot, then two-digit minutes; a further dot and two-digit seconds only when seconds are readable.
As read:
8.28
